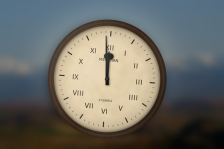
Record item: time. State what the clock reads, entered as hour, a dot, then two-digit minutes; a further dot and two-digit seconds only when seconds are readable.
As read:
11.59
